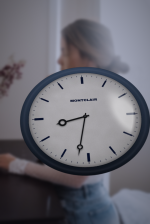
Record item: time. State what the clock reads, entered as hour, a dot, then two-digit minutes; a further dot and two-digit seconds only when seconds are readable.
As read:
8.32
